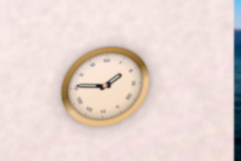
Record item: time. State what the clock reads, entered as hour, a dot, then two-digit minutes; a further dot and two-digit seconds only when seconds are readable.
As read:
1.46
